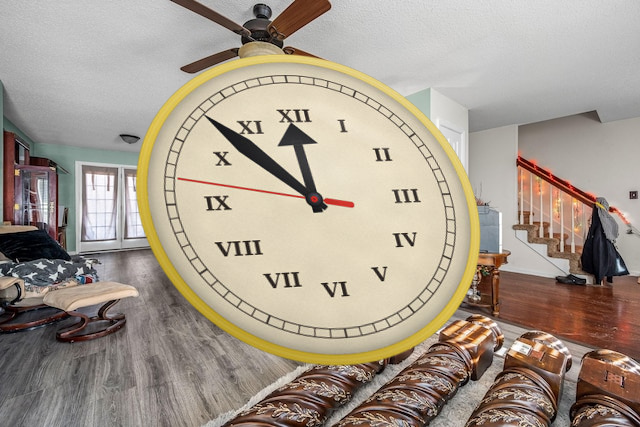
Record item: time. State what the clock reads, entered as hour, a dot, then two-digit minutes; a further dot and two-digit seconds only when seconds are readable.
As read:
11.52.47
